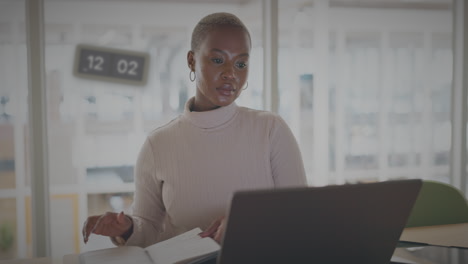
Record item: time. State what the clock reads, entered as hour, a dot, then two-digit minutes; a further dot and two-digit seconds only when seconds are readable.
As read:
12.02
